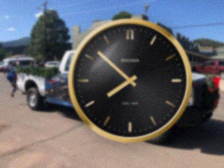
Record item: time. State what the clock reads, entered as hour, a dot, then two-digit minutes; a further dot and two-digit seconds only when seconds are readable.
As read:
7.52
